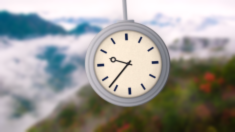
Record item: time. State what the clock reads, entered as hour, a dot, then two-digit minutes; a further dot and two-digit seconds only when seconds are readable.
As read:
9.37
